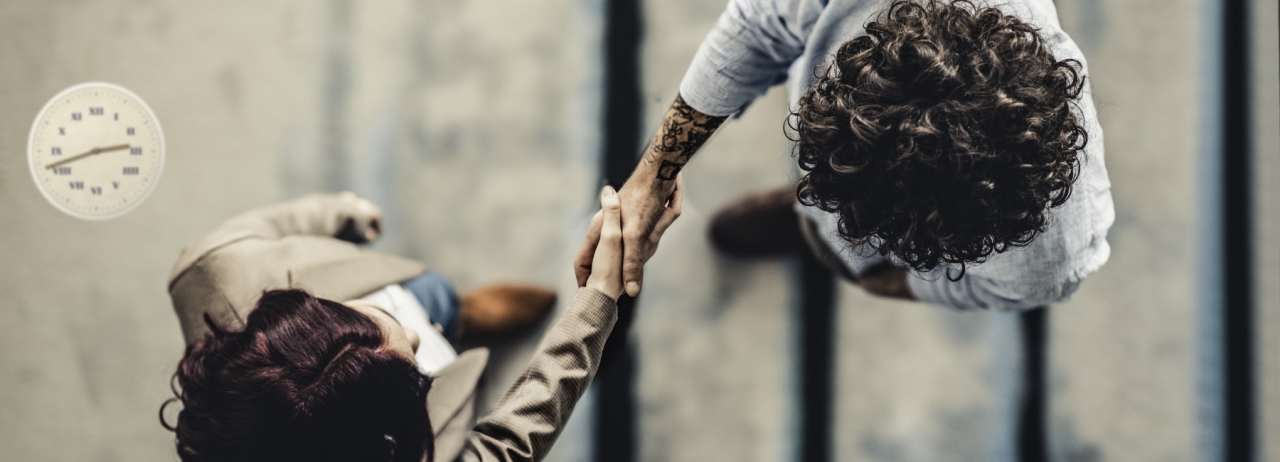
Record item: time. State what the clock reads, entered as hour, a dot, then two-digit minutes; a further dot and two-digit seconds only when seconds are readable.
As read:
2.42
